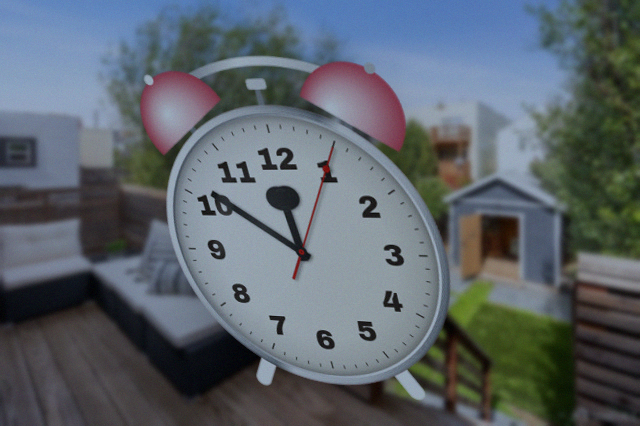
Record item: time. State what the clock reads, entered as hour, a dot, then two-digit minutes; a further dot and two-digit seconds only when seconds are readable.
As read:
11.51.05
